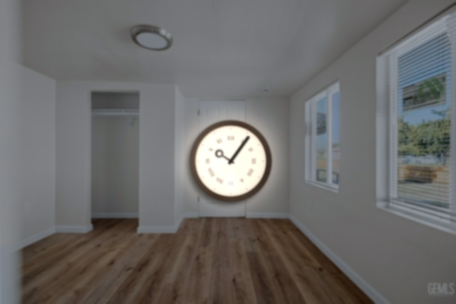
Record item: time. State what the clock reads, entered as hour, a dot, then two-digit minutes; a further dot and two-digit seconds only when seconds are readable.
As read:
10.06
